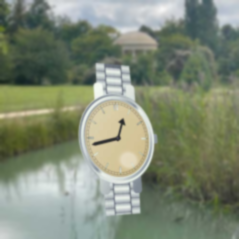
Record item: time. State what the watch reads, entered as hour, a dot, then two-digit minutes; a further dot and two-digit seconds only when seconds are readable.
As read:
12.43
